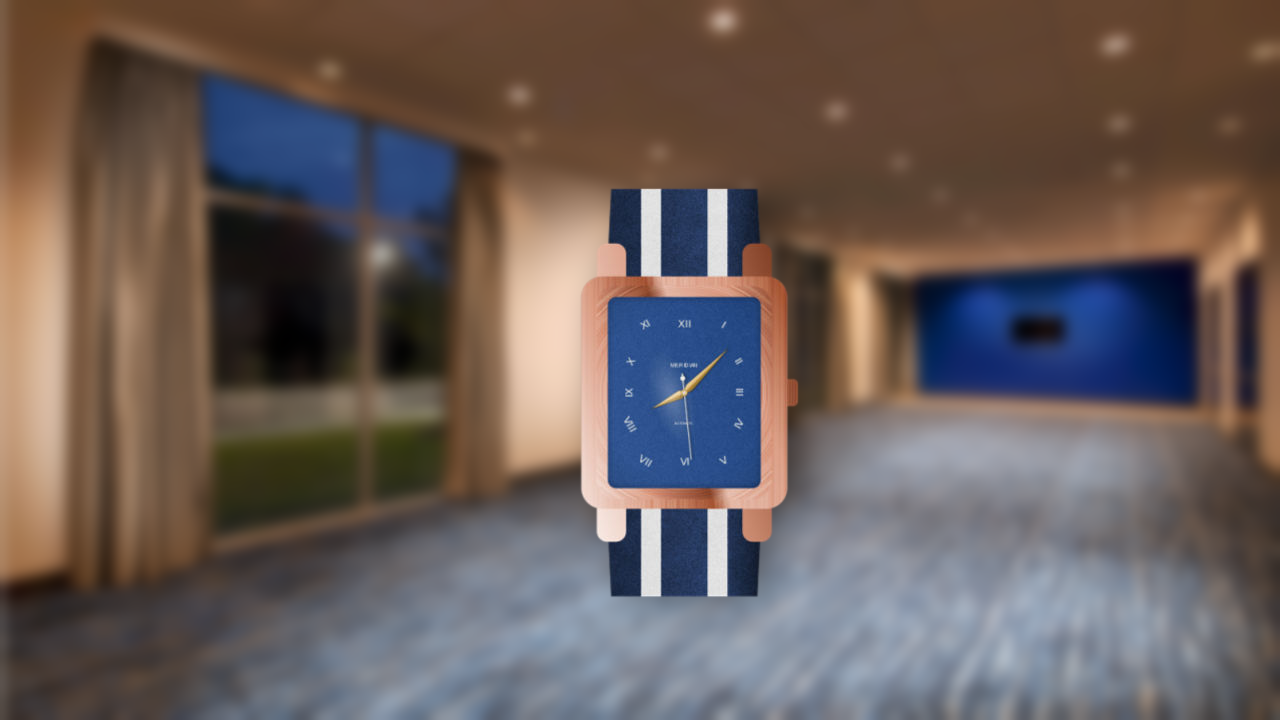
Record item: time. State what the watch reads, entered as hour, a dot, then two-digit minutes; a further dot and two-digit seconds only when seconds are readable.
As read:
8.07.29
